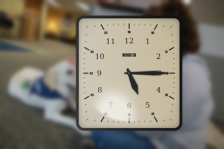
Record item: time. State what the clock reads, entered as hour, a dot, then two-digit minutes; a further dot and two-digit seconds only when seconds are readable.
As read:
5.15
